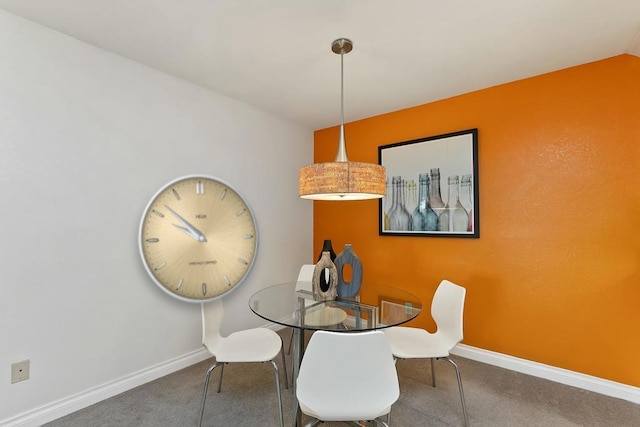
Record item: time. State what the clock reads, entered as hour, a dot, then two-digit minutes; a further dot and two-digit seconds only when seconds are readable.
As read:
9.52
